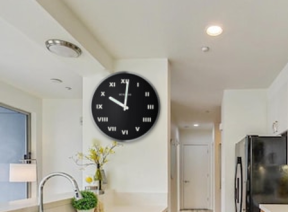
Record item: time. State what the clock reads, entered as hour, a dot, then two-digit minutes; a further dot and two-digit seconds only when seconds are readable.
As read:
10.01
